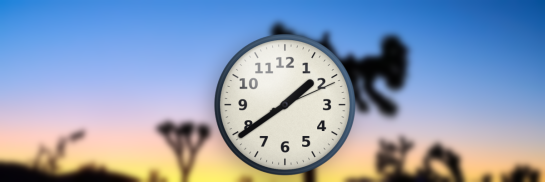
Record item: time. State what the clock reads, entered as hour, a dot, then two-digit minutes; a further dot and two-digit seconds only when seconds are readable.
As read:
1.39.11
